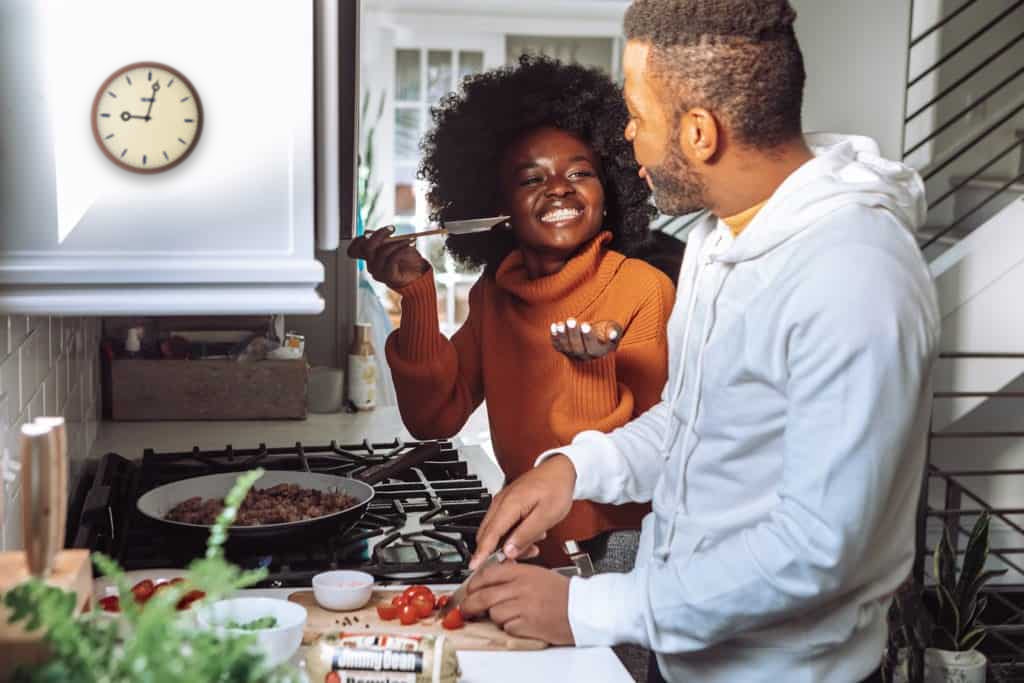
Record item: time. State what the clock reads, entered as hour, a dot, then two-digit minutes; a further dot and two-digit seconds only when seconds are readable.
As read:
9.02
